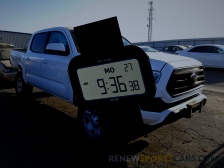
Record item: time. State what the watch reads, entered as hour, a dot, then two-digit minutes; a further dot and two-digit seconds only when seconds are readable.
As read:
9.36.38
